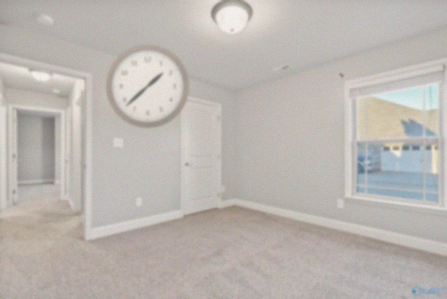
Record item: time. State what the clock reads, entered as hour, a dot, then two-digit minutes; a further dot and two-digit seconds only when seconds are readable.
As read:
1.38
